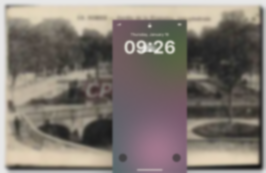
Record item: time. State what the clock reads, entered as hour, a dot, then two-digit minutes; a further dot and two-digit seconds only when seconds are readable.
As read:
9.26
